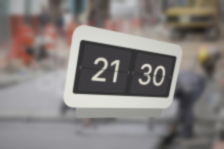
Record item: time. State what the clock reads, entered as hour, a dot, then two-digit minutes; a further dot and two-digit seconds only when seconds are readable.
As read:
21.30
